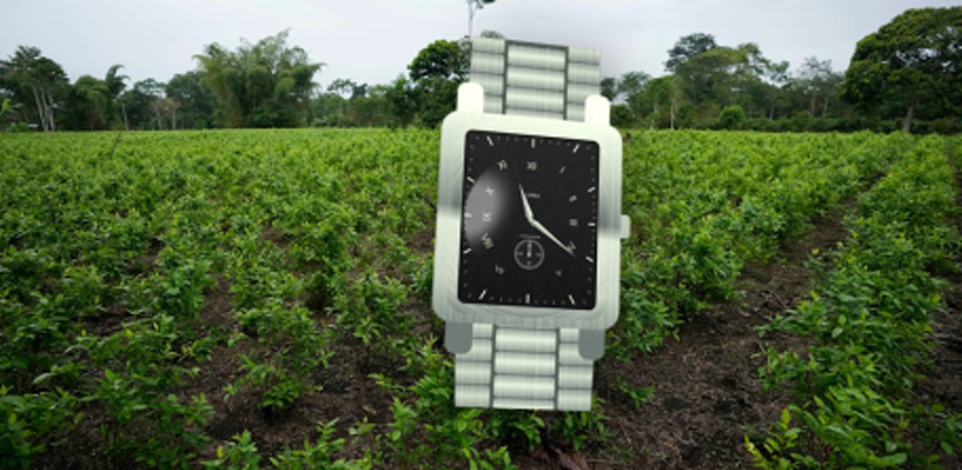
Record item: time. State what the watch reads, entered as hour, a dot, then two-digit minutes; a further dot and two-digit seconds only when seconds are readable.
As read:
11.21
